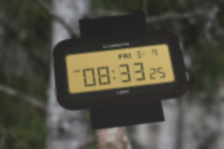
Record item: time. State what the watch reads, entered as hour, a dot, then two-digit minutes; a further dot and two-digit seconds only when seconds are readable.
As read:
8.33.25
